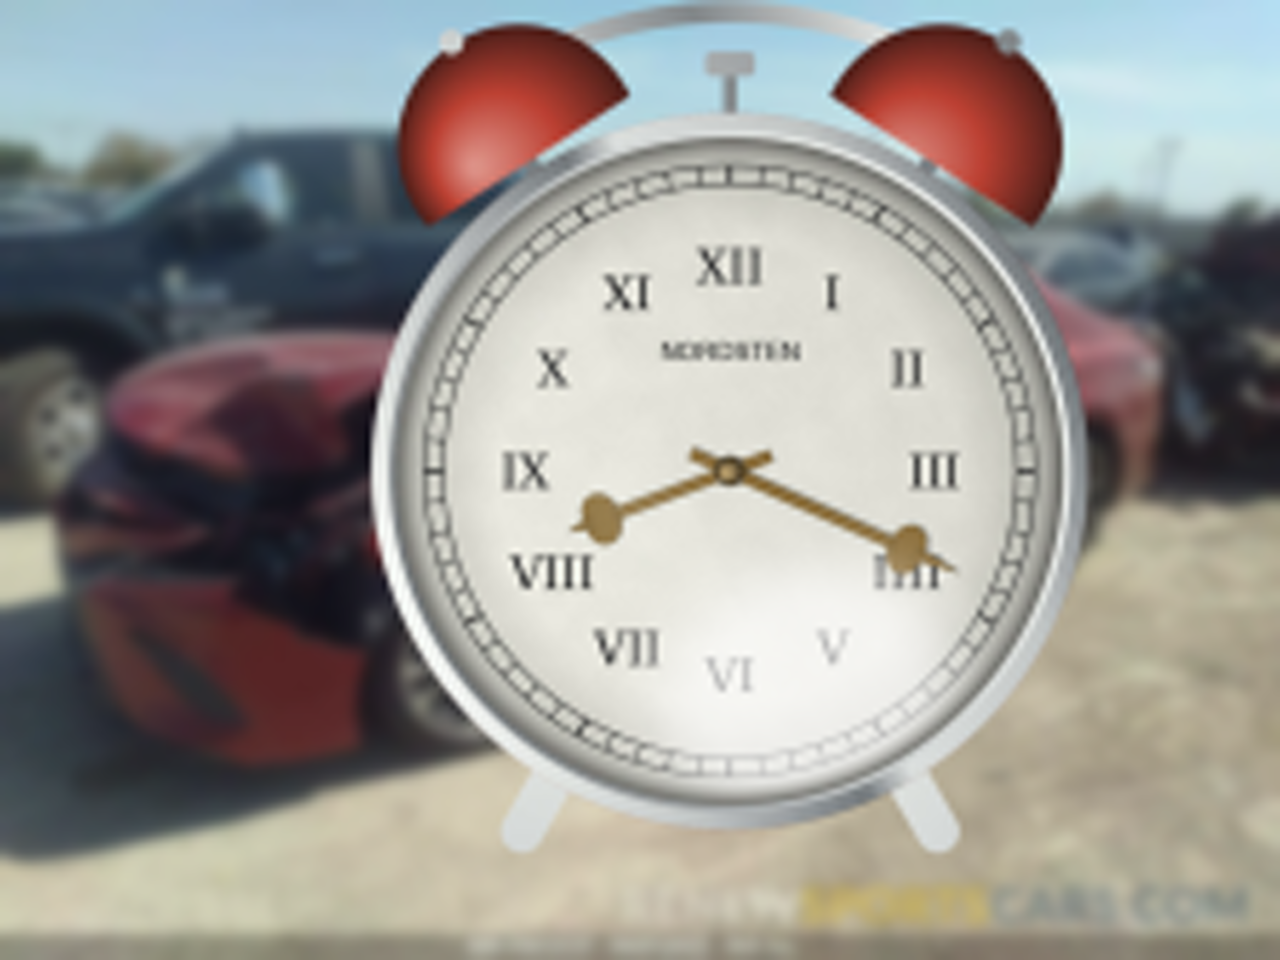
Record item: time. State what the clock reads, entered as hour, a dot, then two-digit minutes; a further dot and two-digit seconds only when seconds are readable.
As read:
8.19
